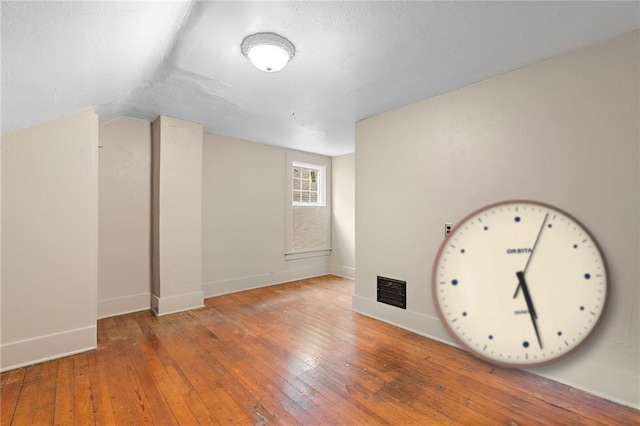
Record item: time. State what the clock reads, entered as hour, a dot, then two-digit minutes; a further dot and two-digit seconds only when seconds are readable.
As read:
5.28.04
